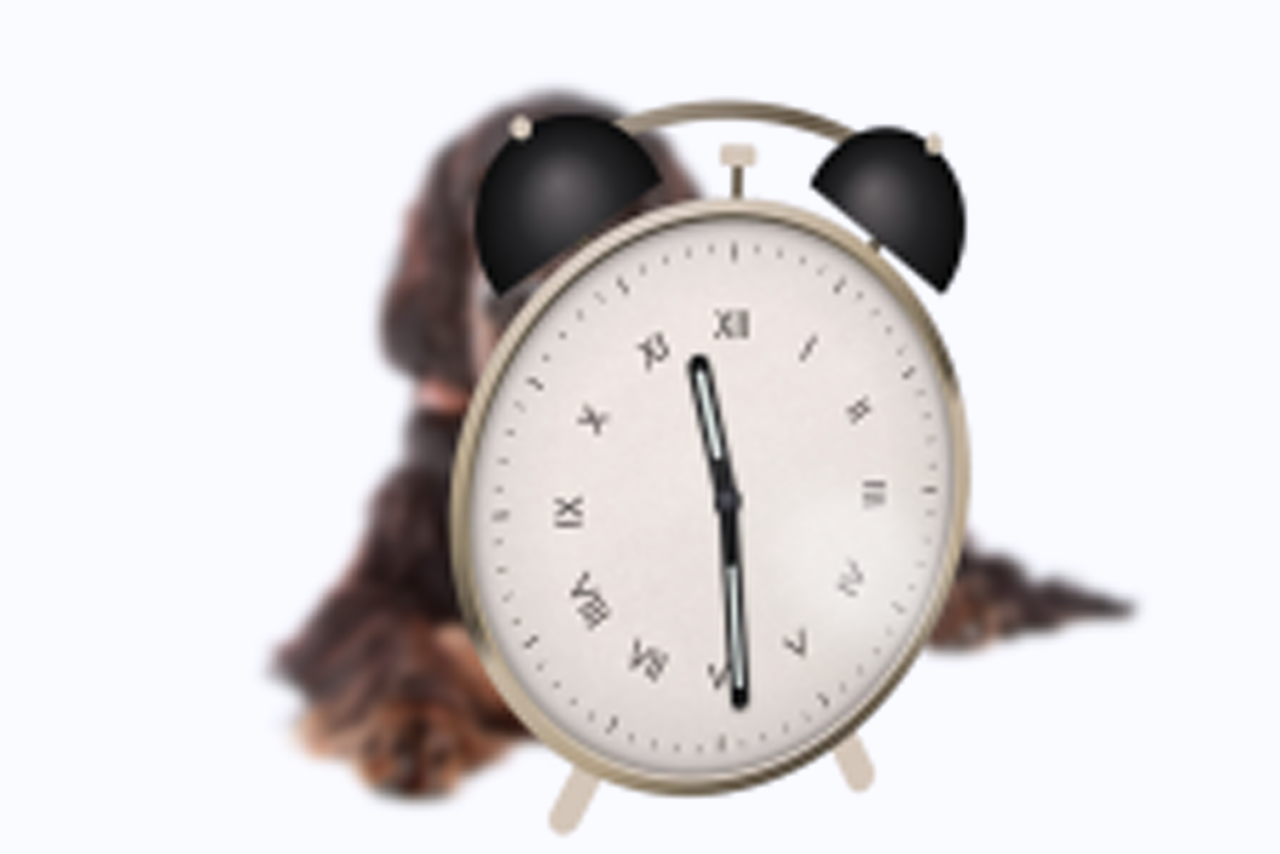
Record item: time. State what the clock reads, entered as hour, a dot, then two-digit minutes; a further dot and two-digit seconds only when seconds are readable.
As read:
11.29
